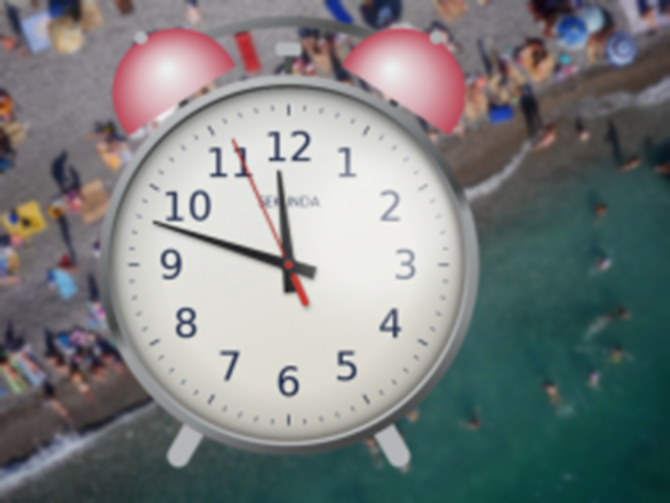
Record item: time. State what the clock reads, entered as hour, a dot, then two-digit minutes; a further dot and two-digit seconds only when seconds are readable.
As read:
11.47.56
